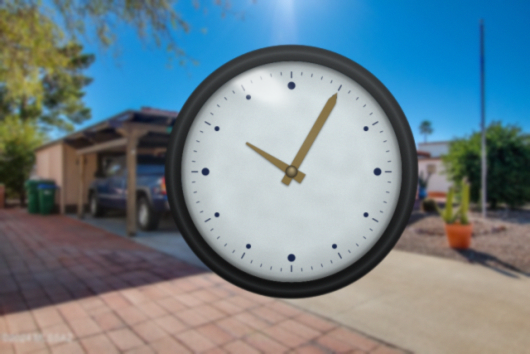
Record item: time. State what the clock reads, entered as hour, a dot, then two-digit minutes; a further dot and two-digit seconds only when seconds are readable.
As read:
10.05
